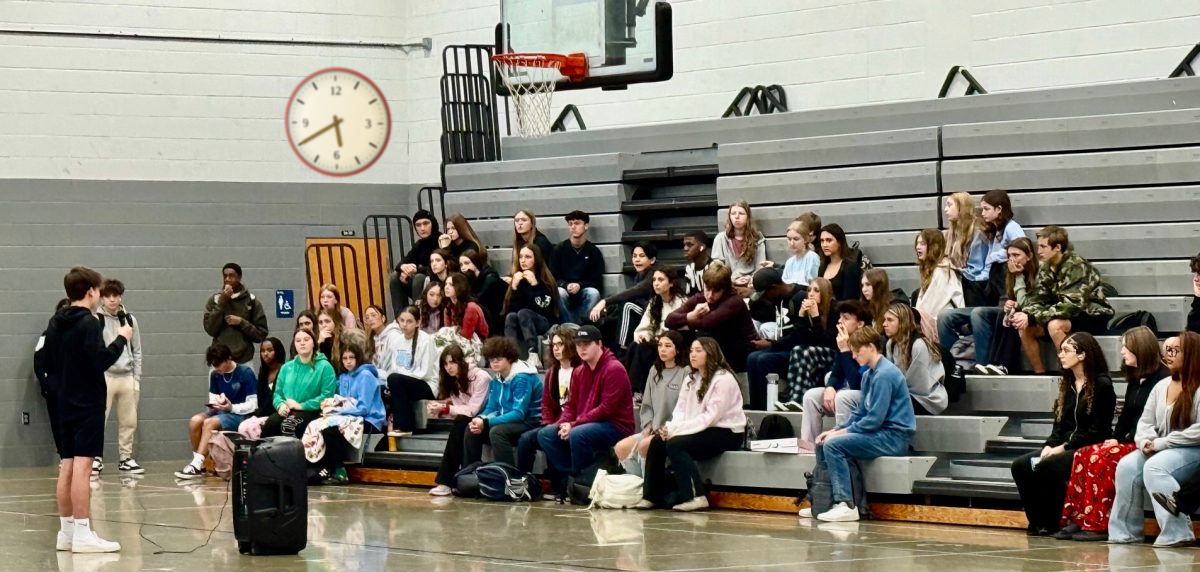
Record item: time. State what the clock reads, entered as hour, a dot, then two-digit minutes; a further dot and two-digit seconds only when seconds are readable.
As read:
5.40
